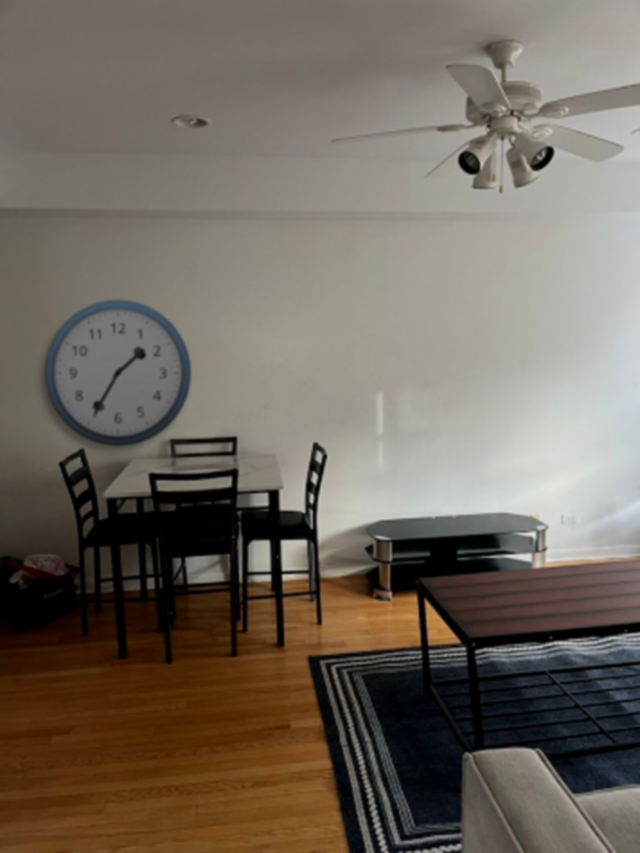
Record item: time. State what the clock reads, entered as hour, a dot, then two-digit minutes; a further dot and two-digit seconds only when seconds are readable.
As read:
1.35
